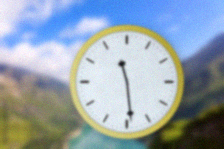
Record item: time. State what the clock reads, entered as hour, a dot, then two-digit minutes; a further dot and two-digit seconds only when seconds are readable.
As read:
11.29
